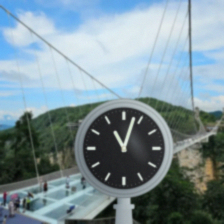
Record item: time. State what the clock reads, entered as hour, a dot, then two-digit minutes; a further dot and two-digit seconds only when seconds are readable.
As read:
11.03
